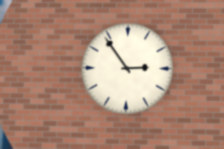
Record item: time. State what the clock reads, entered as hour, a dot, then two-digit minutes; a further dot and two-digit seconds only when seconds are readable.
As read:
2.54
